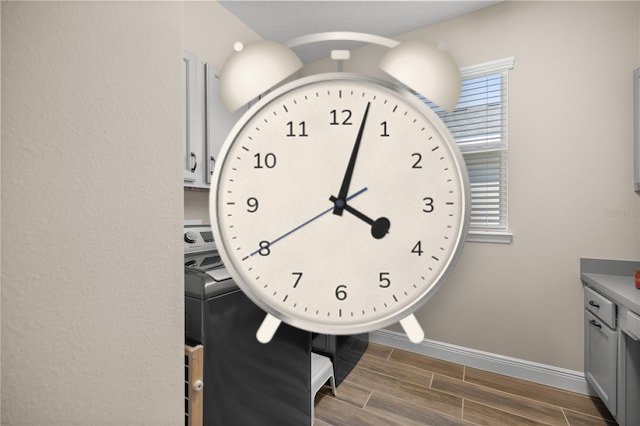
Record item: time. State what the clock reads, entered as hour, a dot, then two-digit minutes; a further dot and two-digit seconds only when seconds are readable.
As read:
4.02.40
